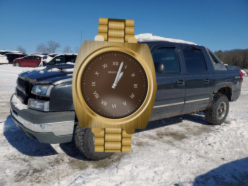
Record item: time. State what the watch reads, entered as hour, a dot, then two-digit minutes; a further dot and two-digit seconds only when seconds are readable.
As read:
1.03
